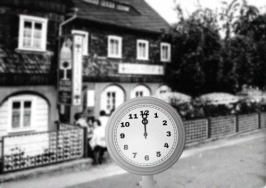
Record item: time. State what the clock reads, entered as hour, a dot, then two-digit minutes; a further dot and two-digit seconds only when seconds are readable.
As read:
12.00
